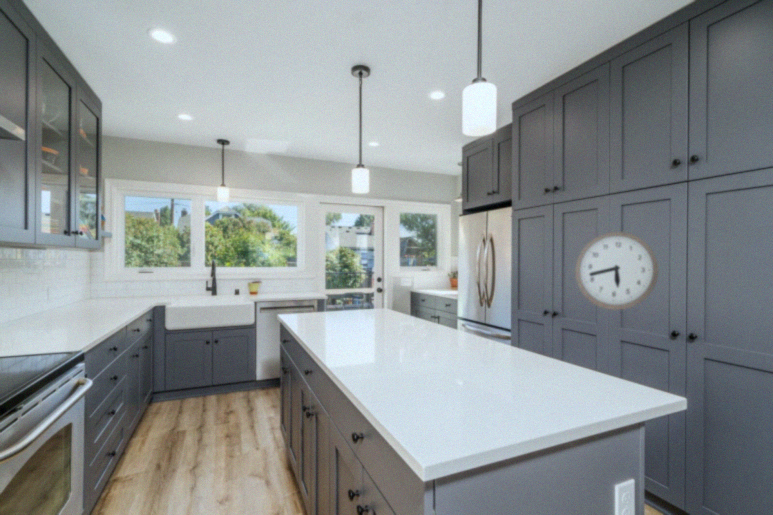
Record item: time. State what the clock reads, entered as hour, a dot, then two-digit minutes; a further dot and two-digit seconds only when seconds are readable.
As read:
5.42
